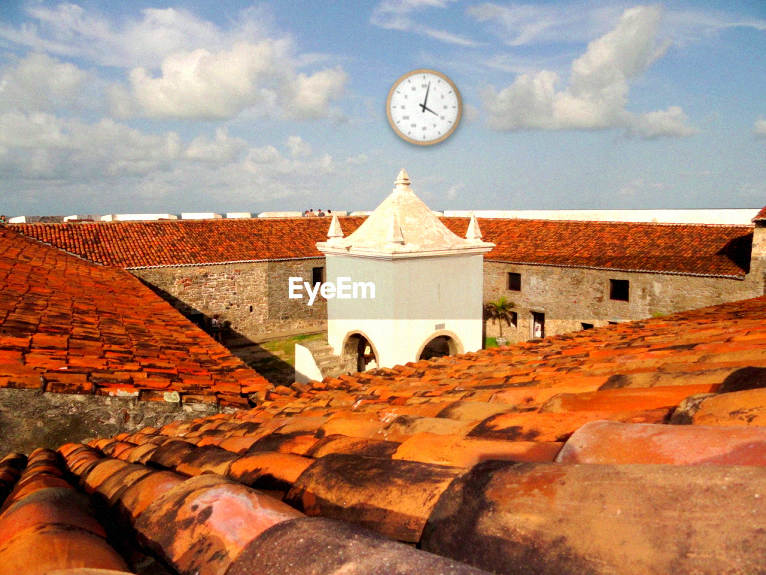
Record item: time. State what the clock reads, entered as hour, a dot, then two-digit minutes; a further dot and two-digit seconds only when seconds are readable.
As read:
4.02
